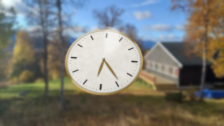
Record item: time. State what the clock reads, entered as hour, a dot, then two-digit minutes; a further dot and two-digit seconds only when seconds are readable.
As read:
6.24
